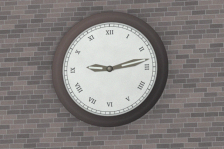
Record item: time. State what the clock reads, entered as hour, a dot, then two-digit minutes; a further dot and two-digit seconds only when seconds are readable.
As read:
9.13
